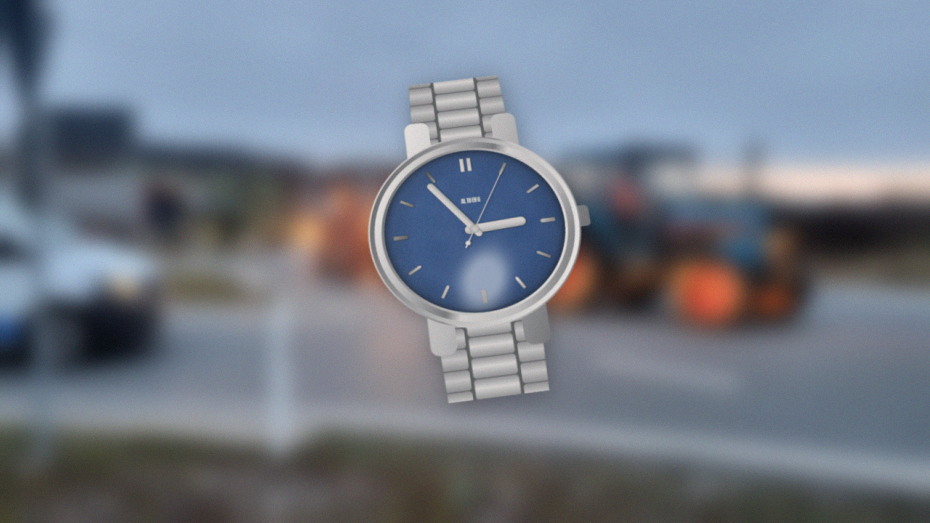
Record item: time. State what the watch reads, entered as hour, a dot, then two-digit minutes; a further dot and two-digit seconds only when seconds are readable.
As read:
2.54.05
